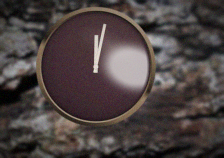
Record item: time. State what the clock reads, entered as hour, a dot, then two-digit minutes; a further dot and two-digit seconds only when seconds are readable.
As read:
12.02
